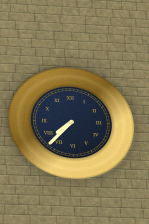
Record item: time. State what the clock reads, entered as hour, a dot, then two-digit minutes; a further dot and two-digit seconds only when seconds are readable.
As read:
7.37
